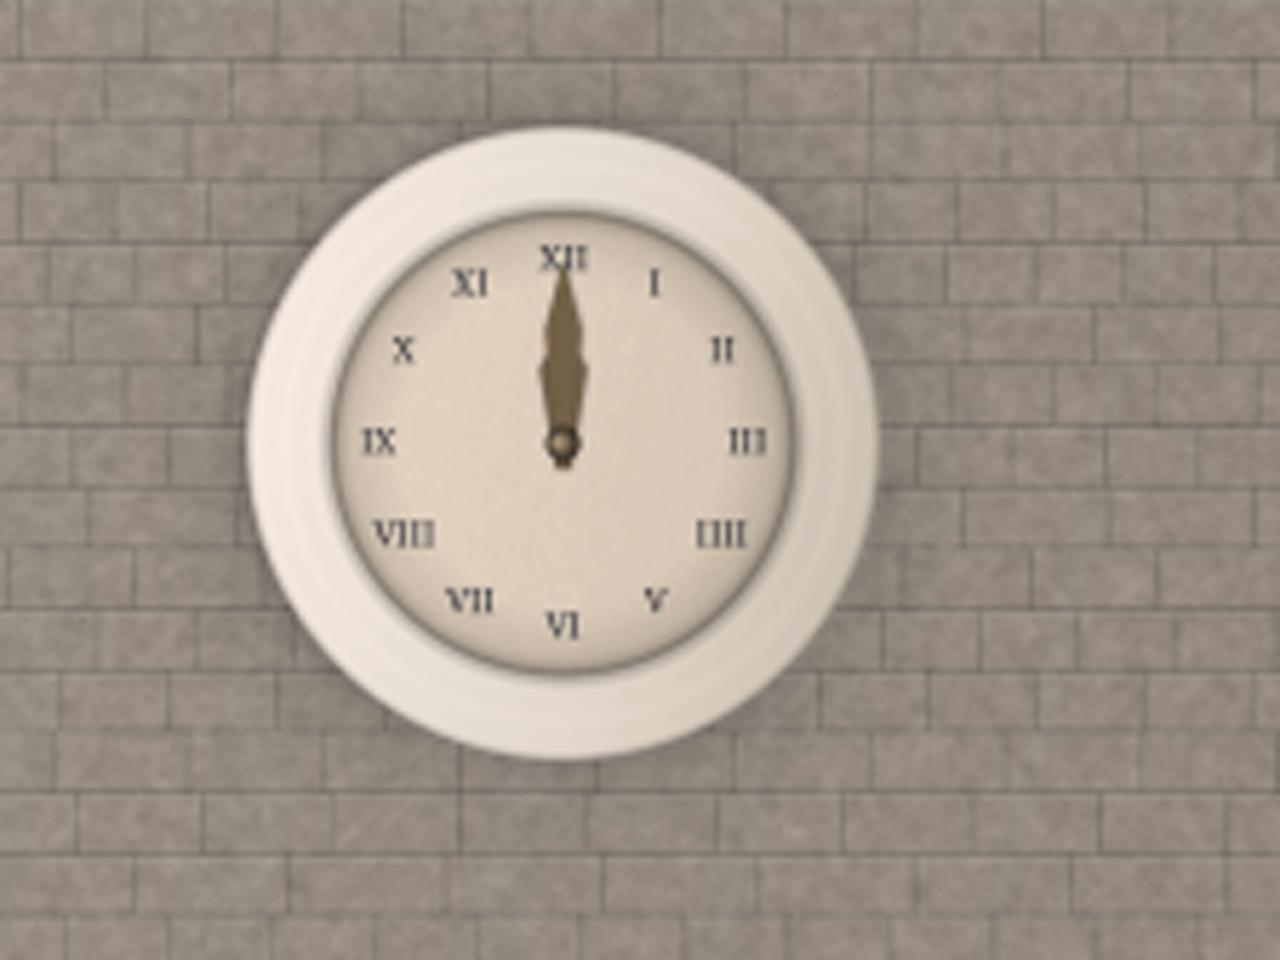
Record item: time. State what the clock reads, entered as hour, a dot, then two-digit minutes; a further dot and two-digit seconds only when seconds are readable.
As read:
12.00
